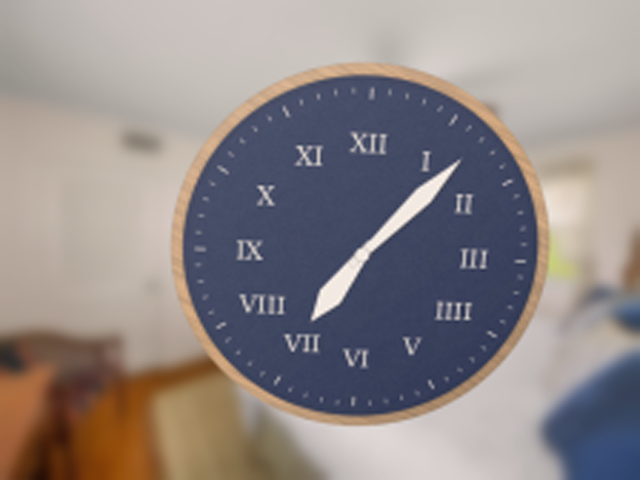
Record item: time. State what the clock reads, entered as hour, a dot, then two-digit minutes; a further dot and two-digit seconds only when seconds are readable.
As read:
7.07
